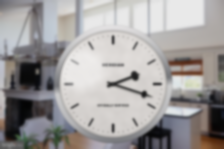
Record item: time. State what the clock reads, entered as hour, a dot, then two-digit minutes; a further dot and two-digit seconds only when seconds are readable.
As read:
2.18
